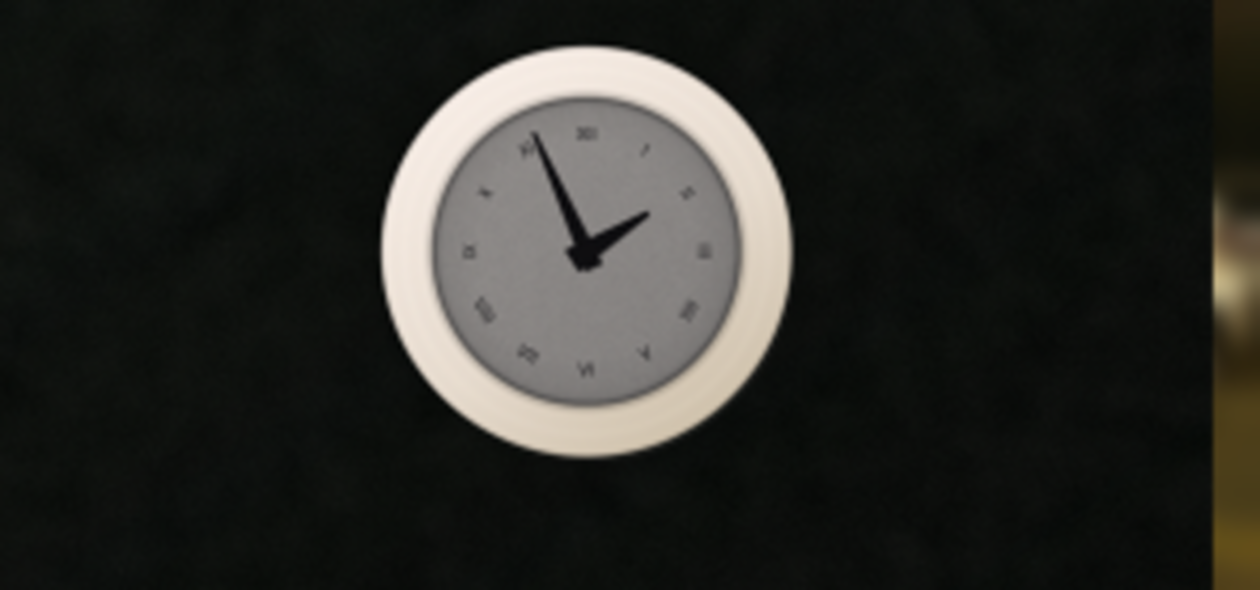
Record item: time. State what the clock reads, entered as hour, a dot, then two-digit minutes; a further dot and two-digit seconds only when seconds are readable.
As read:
1.56
